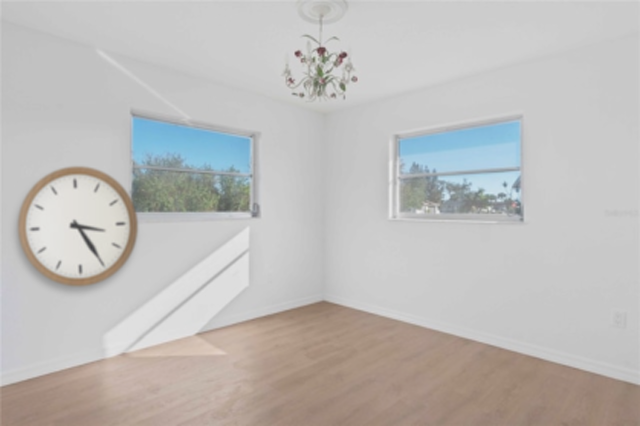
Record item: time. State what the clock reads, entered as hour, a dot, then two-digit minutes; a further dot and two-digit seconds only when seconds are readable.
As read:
3.25
